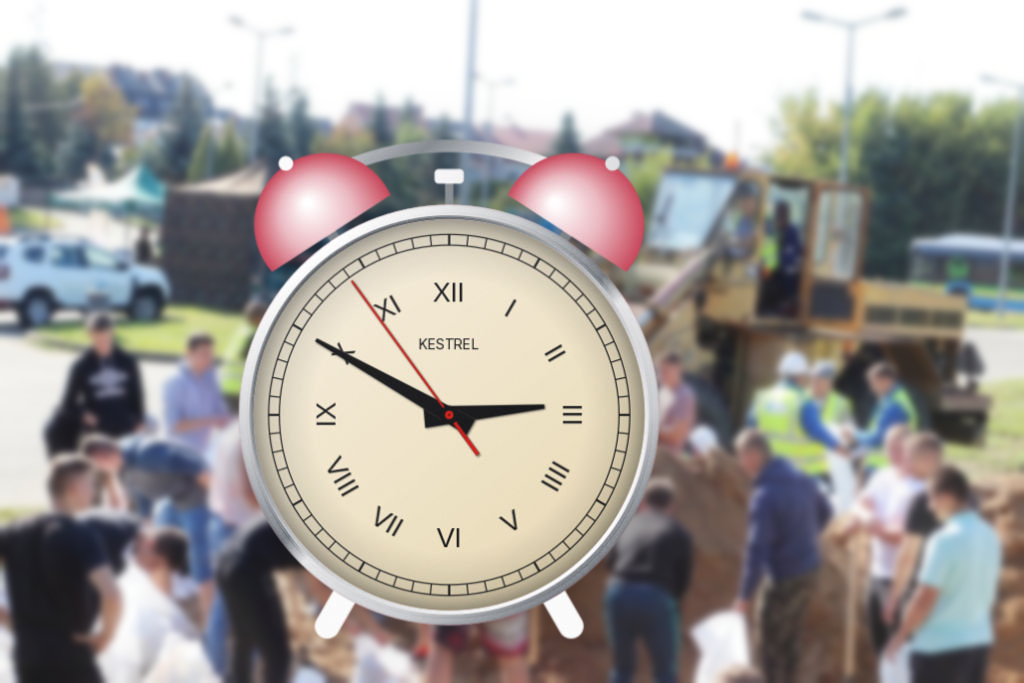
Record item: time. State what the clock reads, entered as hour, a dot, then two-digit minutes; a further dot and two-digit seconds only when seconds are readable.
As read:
2.49.54
